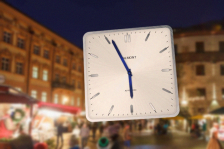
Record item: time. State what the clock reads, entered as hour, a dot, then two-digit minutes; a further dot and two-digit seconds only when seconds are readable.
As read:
5.56
